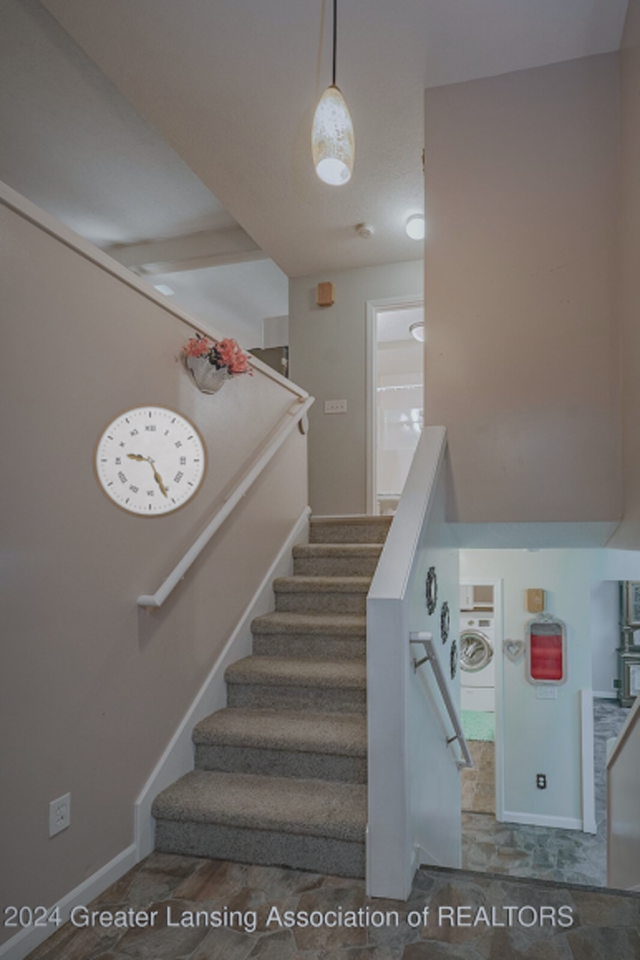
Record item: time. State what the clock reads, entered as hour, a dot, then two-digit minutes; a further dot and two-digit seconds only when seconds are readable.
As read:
9.26
